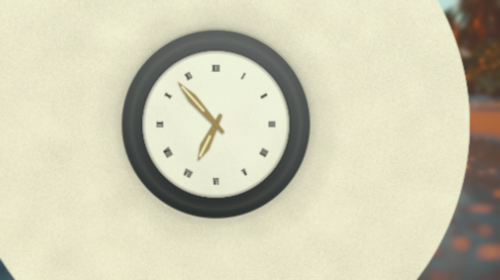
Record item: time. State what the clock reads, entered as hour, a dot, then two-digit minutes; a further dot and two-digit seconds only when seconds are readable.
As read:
6.53
